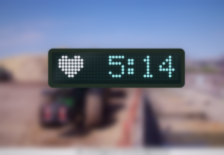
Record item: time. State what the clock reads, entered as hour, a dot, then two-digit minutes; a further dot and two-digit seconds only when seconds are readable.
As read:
5.14
